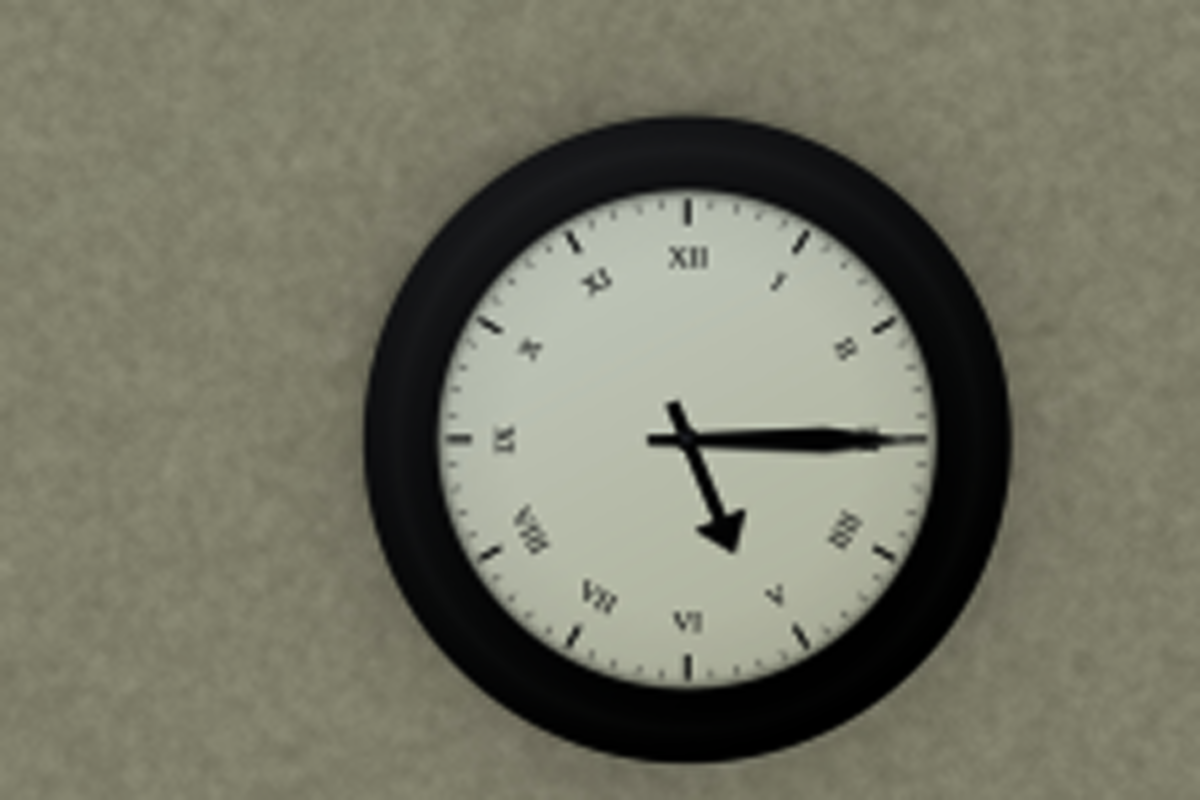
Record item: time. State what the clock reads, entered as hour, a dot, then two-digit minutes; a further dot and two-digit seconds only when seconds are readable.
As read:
5.15
